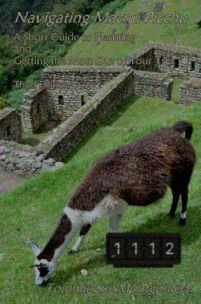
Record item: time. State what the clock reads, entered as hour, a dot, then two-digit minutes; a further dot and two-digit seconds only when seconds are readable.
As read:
11.12
